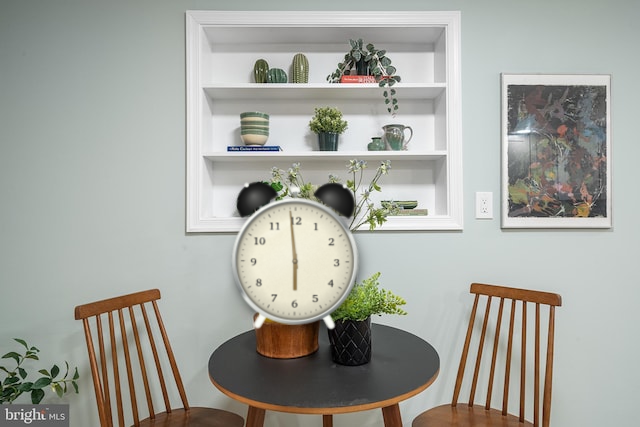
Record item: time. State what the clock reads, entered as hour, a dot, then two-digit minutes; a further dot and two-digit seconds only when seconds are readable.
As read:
5.59
